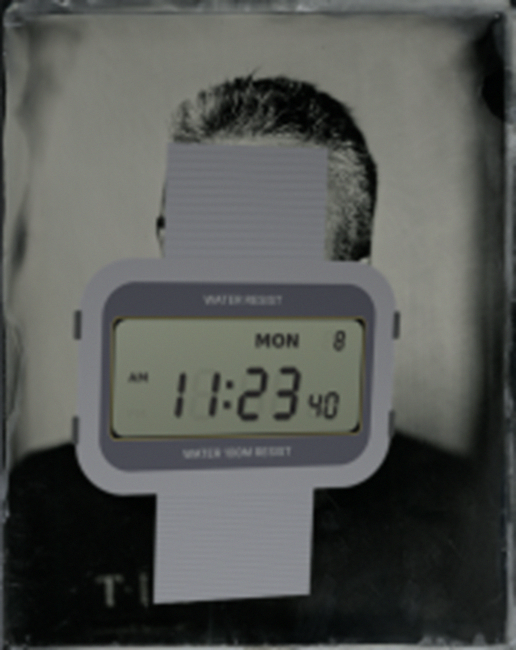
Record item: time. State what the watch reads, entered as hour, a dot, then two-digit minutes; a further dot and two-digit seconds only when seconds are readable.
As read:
11.23.40
